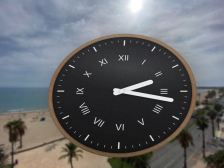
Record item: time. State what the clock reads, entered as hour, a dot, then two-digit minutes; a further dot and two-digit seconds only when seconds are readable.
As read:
2.17
